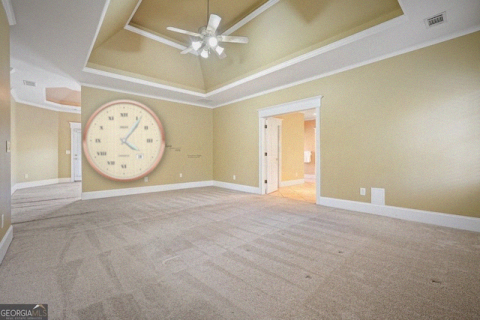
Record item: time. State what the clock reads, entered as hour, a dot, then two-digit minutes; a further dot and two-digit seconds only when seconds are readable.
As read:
4.06
